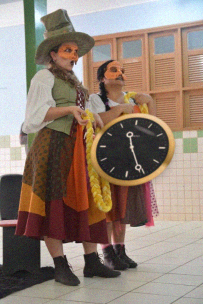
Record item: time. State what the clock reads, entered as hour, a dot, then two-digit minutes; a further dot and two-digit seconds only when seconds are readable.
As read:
11.26
